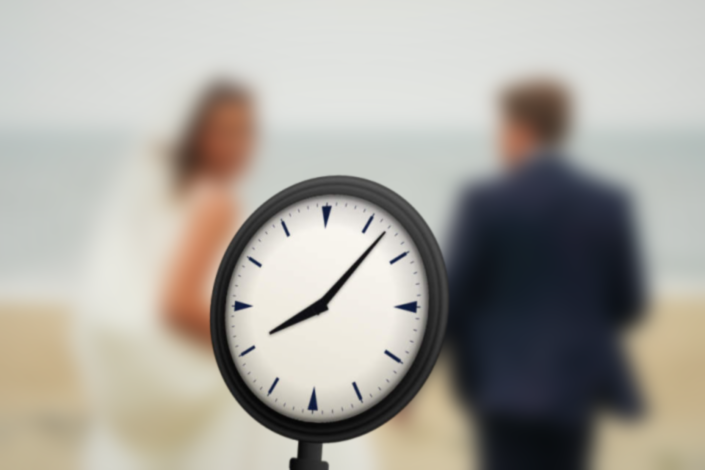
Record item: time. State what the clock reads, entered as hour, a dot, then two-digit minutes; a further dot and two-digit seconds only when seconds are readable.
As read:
8.07
